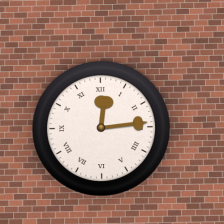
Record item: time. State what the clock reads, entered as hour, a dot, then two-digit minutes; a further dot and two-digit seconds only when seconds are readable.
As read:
12.14
